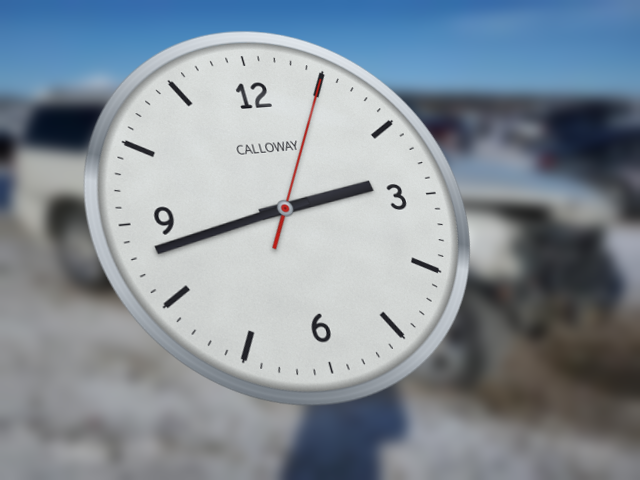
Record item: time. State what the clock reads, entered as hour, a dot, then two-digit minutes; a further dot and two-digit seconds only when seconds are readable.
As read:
2.43.05
